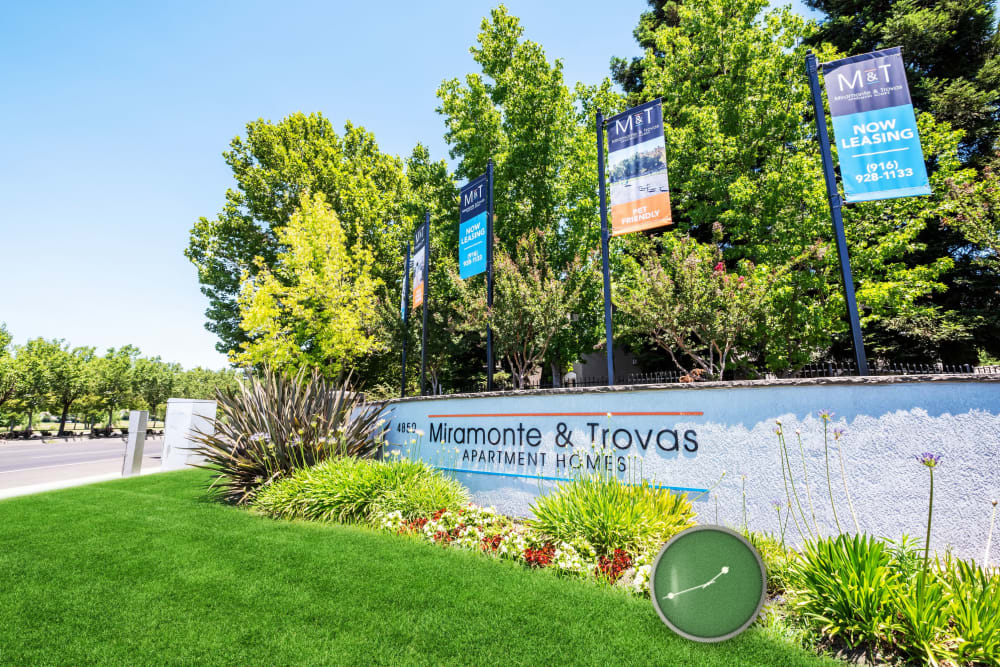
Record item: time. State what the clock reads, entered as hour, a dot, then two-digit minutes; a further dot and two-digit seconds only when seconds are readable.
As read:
1.42
